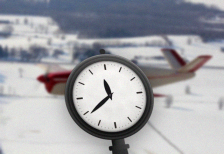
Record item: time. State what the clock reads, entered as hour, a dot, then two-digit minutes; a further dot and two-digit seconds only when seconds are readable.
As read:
11.39
